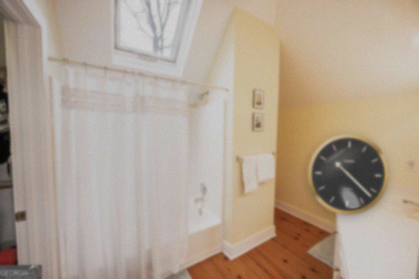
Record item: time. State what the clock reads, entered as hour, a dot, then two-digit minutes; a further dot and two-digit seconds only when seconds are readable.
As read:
10.22
